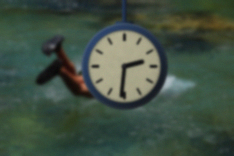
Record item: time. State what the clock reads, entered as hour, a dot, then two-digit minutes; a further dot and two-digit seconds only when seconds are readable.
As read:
2.31
